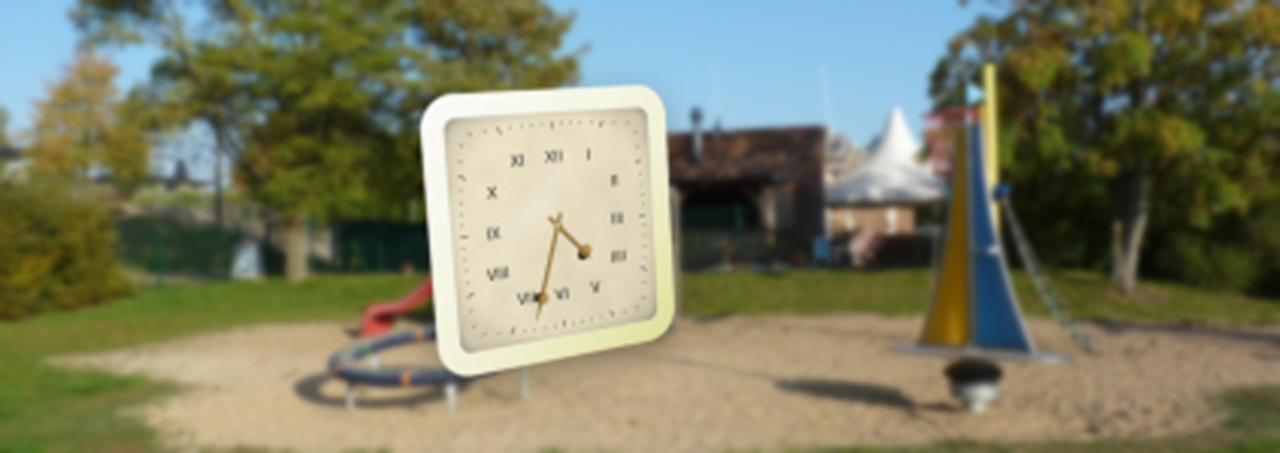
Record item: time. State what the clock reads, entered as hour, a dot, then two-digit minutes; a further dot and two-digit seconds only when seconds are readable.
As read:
4.33
